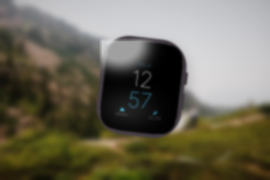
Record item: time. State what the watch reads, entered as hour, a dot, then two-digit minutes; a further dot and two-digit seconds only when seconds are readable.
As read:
12.57
